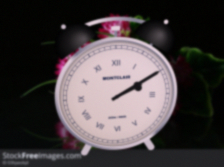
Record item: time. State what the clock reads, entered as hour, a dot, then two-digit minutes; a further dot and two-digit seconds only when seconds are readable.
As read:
2.10
